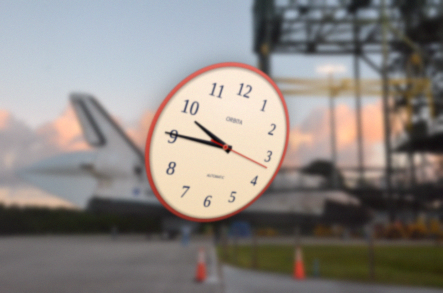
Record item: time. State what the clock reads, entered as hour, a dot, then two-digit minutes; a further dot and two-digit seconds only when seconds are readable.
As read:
9.45.17
